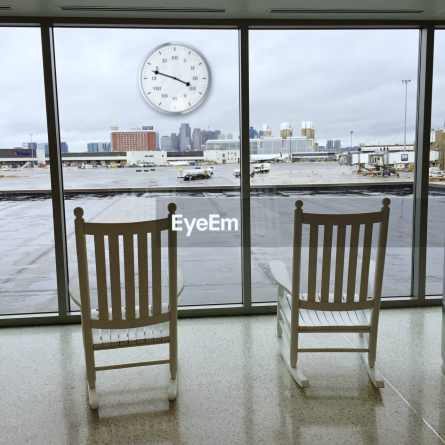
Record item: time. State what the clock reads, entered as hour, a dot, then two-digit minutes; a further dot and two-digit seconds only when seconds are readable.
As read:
3.48
